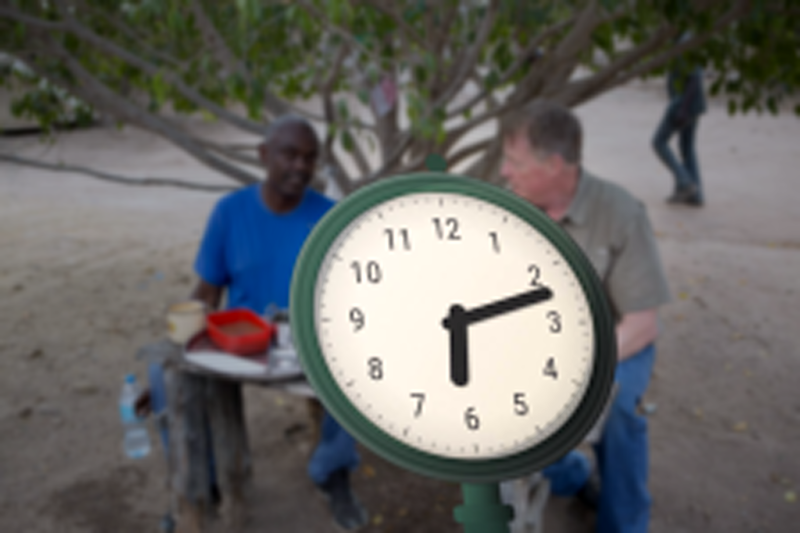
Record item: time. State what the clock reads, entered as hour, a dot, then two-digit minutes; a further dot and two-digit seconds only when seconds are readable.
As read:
6.12
